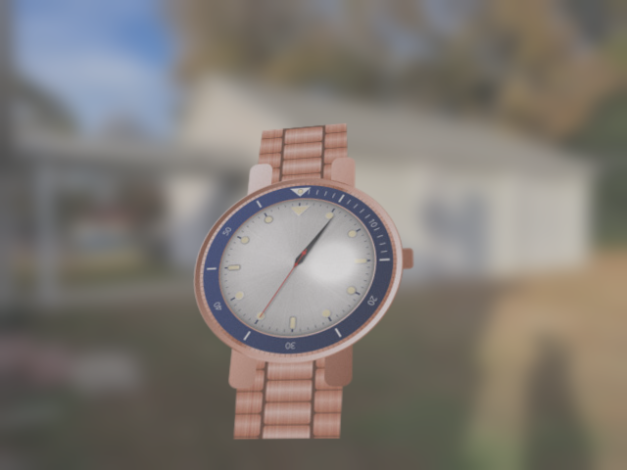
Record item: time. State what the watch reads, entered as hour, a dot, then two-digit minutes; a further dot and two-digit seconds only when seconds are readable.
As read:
1.05.35
